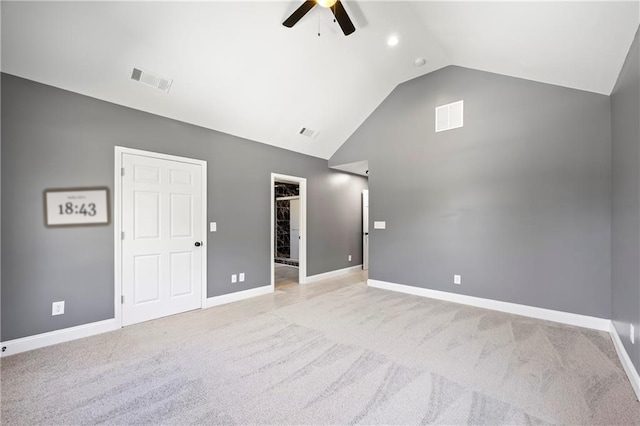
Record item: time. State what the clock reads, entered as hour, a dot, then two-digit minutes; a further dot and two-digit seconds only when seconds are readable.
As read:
18.43
